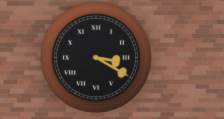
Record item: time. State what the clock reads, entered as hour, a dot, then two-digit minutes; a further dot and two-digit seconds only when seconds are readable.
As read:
3.20
